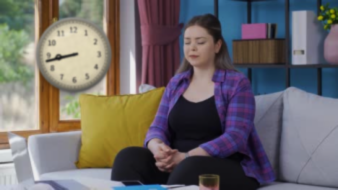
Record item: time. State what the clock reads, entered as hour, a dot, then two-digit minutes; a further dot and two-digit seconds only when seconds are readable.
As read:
8.43
